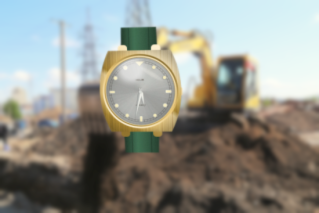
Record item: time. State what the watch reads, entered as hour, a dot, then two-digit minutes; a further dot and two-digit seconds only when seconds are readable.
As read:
5.32
